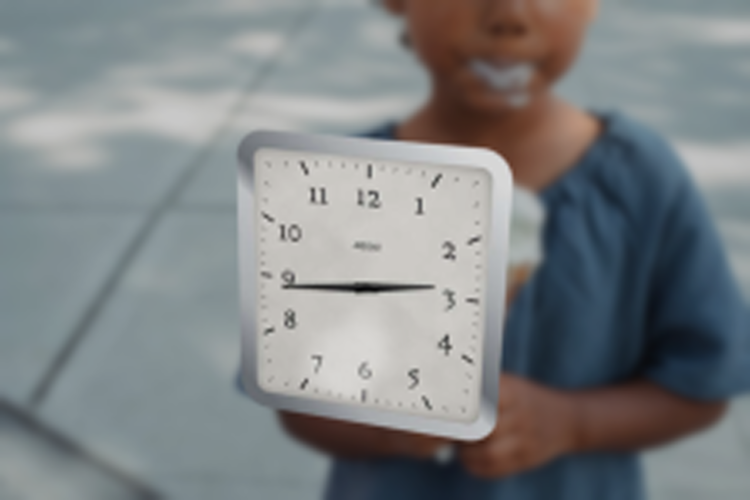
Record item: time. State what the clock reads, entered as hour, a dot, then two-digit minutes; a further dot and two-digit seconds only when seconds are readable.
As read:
2.44
